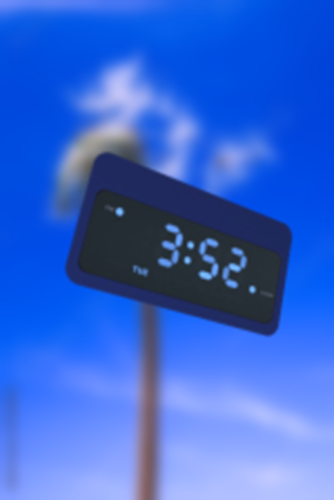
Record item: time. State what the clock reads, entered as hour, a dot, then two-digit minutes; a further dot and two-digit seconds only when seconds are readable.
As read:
3.52
